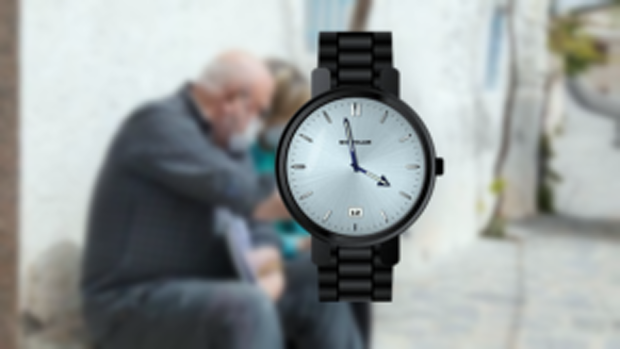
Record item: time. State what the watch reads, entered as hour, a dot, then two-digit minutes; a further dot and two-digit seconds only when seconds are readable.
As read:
3.58
